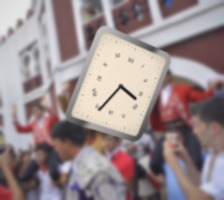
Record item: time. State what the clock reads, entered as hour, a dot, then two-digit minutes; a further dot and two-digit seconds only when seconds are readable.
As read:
3.34
